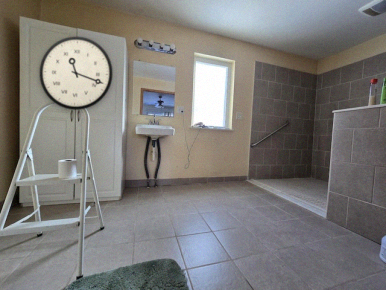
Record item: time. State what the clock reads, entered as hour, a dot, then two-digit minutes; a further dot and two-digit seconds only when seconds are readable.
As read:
11.18
